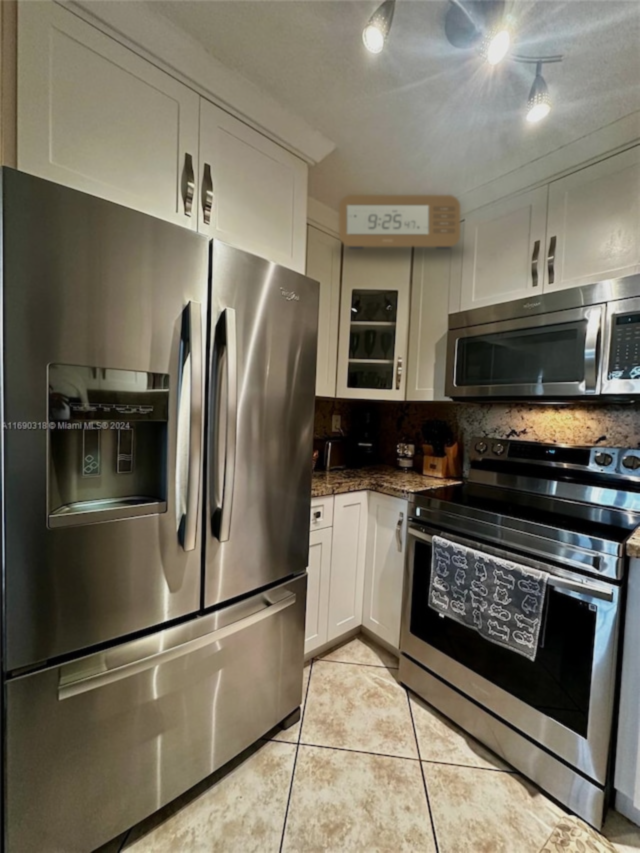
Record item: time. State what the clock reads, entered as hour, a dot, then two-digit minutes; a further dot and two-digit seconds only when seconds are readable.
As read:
9.25
